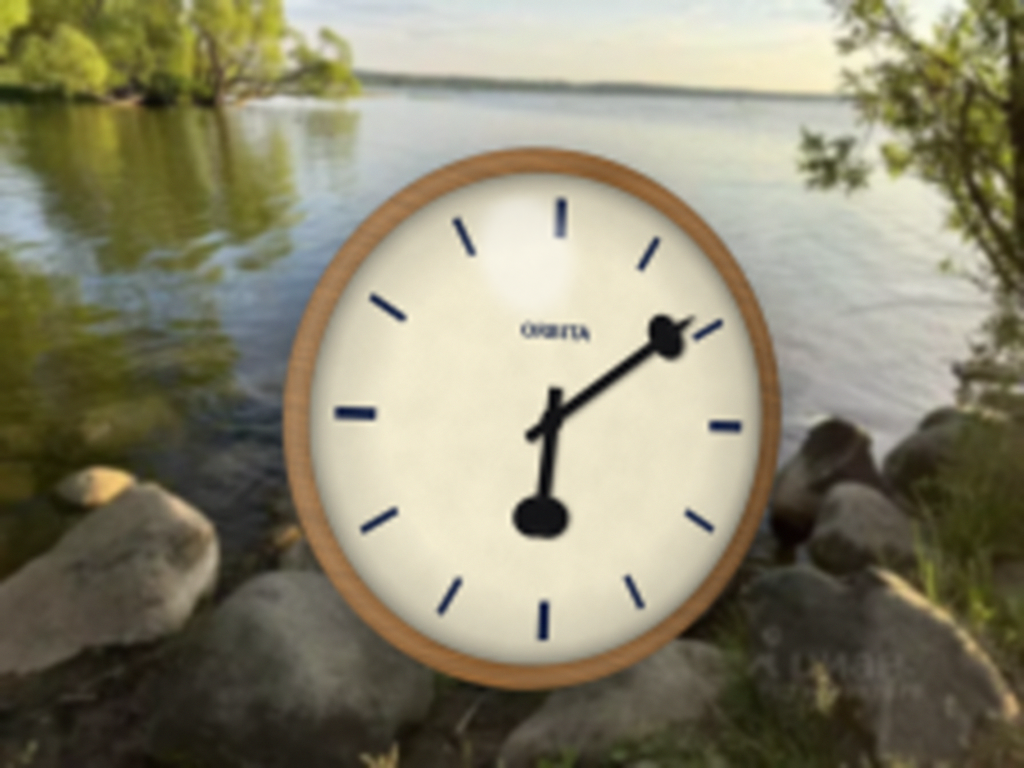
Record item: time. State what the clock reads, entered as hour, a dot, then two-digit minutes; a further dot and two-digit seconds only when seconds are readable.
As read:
6.09
